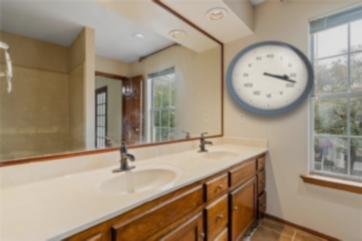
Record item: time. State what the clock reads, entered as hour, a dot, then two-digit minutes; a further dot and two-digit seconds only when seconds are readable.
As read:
3.18
